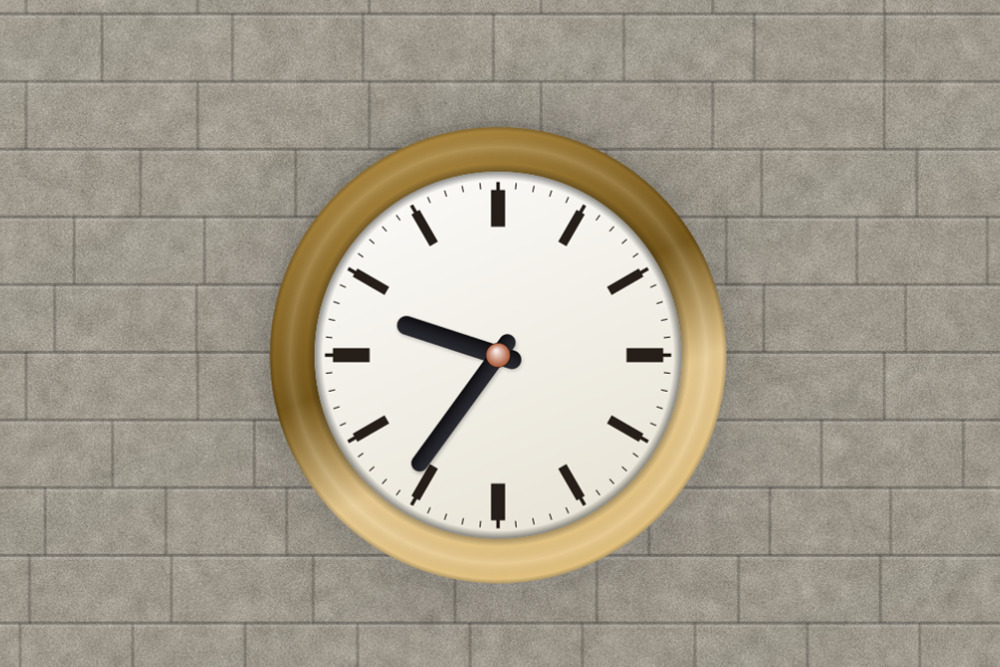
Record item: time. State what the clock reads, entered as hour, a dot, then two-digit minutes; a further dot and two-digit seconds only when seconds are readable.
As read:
9.36
